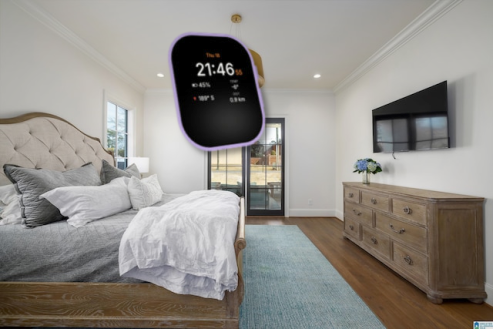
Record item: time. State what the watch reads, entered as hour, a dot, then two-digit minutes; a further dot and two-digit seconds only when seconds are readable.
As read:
21.46
